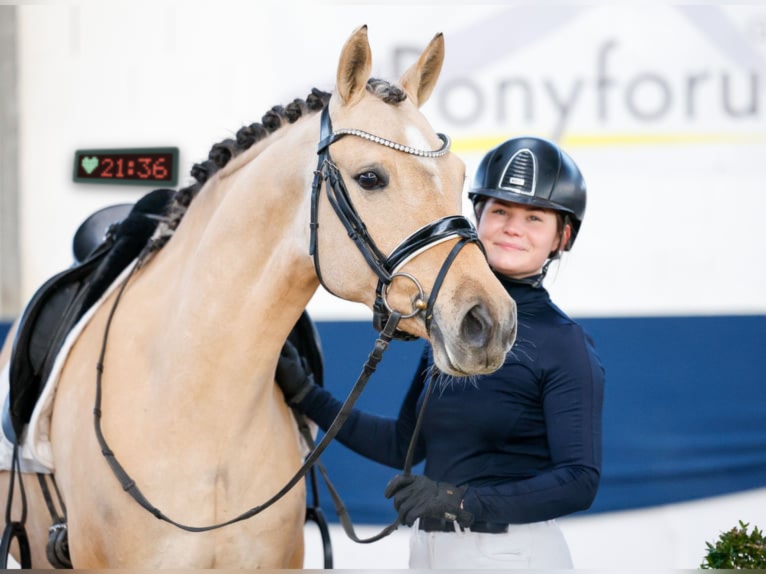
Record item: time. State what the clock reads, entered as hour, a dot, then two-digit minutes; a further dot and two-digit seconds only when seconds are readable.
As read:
21.36
